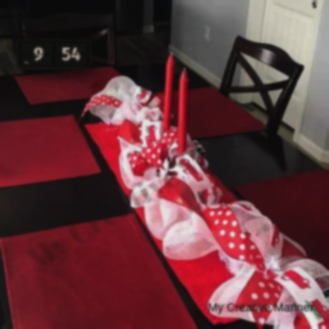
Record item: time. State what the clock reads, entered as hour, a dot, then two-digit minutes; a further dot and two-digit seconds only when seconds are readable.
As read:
9.54
